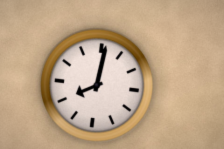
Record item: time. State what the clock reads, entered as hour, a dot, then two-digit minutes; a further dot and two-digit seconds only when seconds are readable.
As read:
8.01
